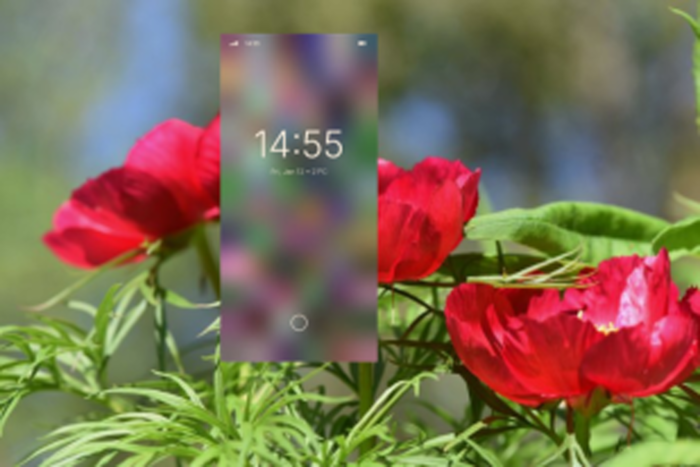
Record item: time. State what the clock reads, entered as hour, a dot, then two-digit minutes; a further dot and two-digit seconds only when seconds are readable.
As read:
14.55
